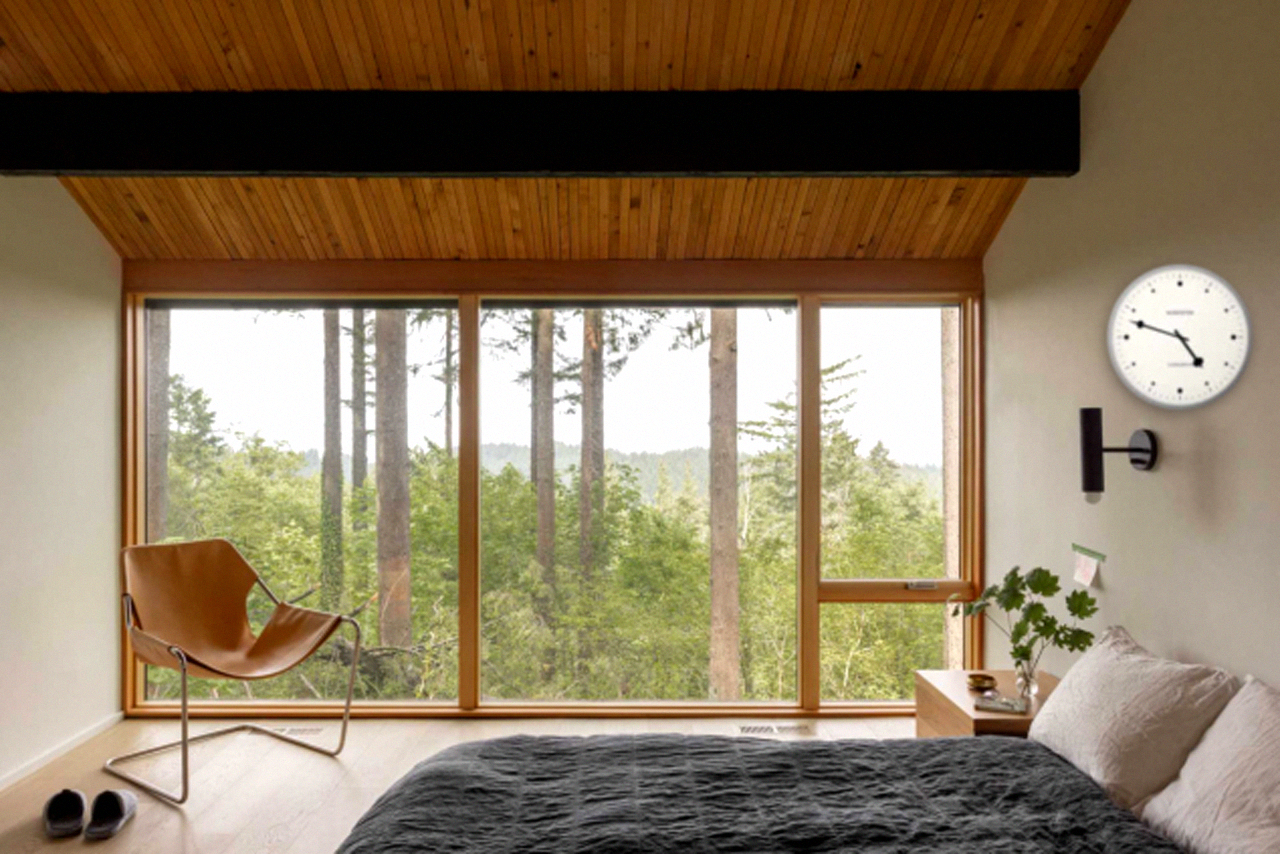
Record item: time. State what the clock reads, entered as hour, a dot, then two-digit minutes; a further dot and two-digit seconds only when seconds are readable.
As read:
4.48
